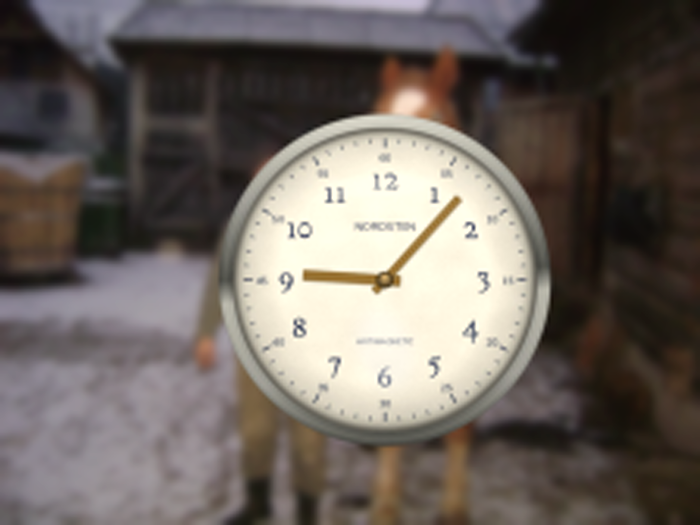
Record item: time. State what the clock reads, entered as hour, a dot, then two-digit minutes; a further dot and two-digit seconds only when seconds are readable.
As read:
9.07
